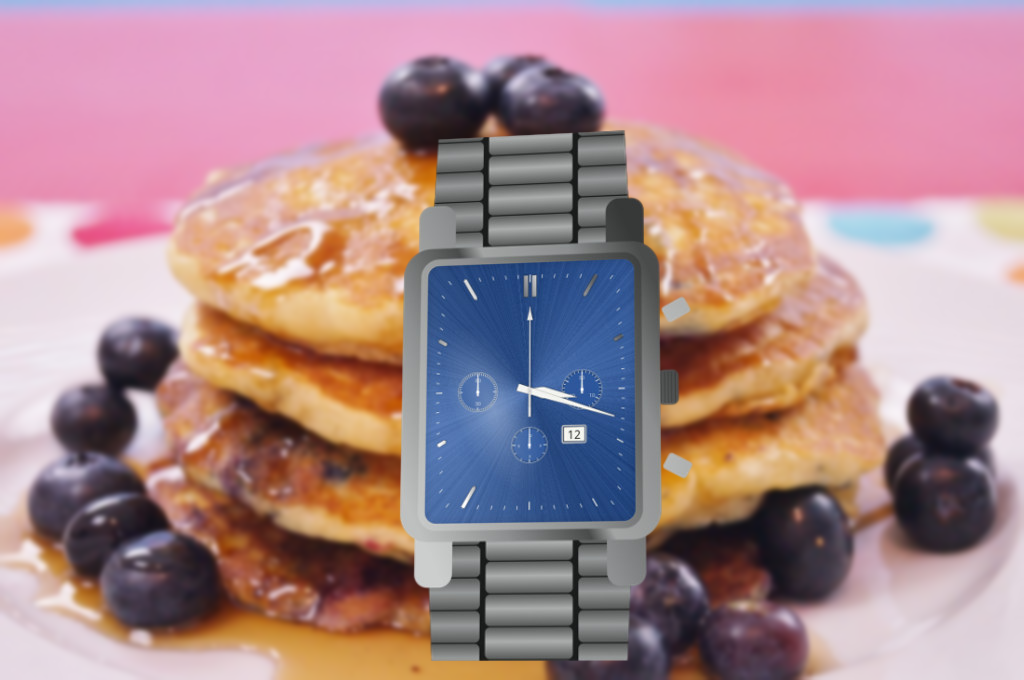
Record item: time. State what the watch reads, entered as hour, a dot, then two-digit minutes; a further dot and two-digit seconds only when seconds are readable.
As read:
3.18
